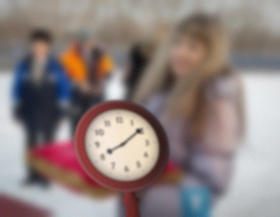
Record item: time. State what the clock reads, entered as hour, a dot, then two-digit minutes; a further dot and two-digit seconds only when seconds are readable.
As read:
8.09
